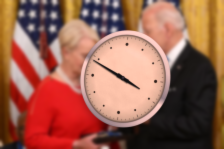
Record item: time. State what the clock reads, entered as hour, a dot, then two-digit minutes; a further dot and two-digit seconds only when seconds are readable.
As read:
3.49
